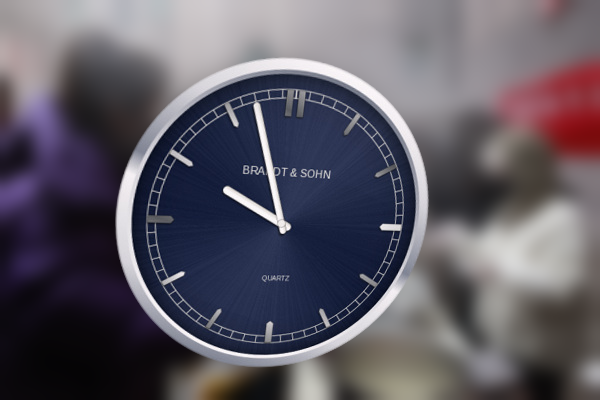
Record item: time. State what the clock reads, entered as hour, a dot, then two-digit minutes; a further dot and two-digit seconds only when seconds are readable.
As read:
9.57
